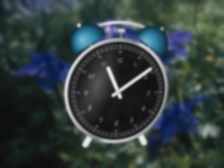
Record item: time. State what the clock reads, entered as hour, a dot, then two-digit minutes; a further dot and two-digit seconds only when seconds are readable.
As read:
11.09
